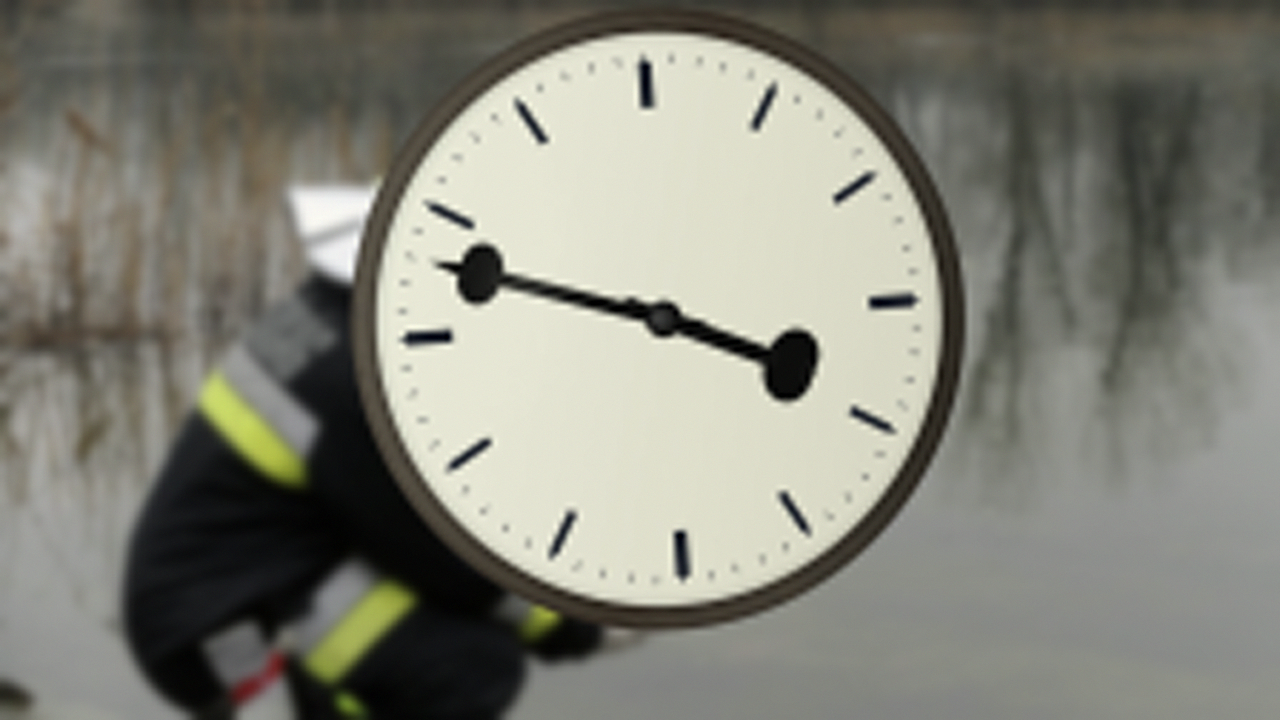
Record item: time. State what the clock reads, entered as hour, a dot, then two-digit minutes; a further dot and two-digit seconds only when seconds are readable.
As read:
3.48
